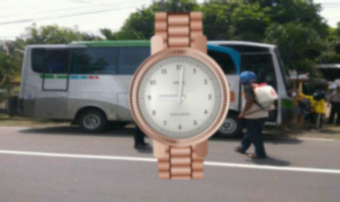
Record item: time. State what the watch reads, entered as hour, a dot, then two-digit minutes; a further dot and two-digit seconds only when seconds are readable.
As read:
9.01
